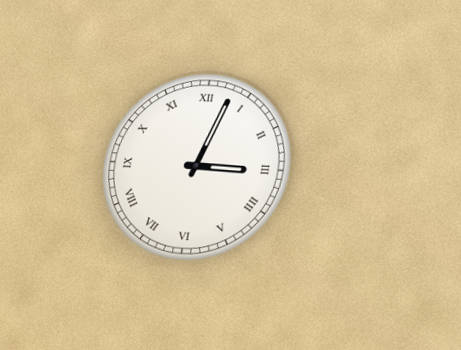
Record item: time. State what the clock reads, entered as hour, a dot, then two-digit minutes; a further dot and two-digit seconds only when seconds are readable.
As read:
3.03
